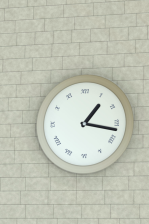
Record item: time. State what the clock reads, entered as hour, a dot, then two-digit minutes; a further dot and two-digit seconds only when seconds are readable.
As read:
1.17
